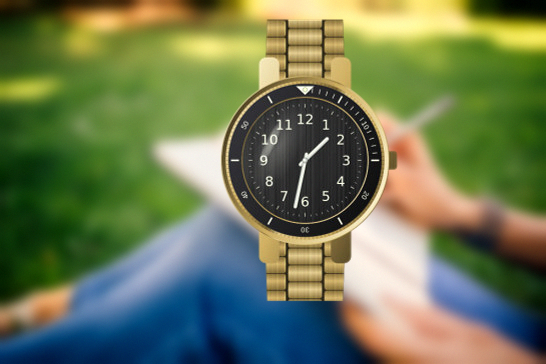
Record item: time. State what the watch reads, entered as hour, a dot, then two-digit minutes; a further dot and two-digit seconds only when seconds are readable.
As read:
1.32
